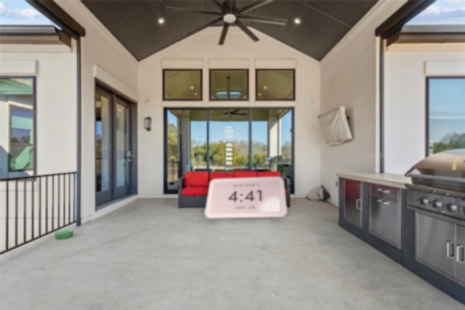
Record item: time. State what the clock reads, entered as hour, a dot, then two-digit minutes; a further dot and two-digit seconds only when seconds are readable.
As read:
4.41
